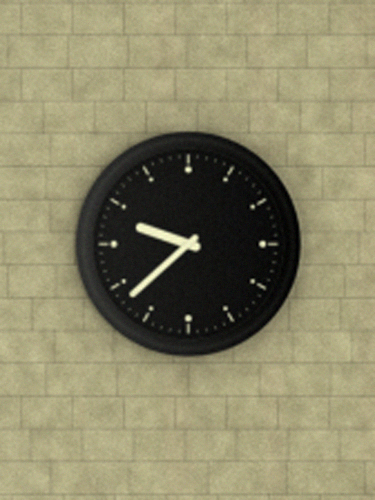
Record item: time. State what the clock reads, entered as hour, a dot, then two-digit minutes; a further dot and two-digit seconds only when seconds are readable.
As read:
9.38
